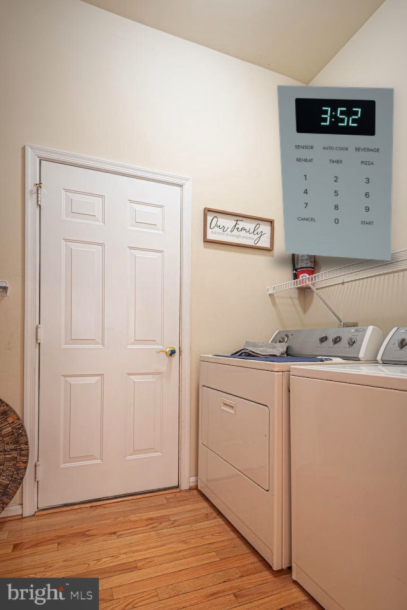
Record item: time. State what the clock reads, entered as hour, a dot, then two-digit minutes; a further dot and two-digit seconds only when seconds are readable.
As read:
3.52
